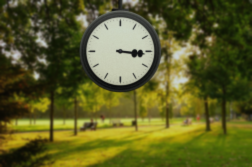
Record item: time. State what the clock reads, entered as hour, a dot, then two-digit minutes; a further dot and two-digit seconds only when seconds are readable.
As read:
3.16
